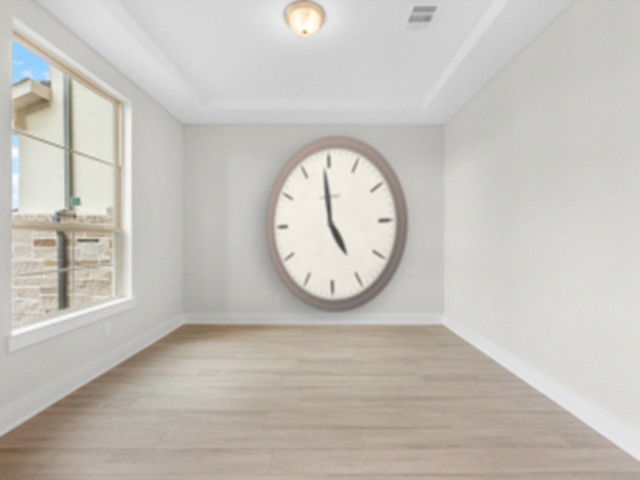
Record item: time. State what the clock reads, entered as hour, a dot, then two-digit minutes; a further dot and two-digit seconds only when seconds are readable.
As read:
4.59
